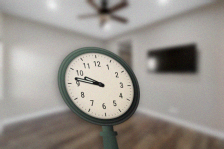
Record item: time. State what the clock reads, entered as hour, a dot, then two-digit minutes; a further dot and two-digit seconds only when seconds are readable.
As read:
9.47
